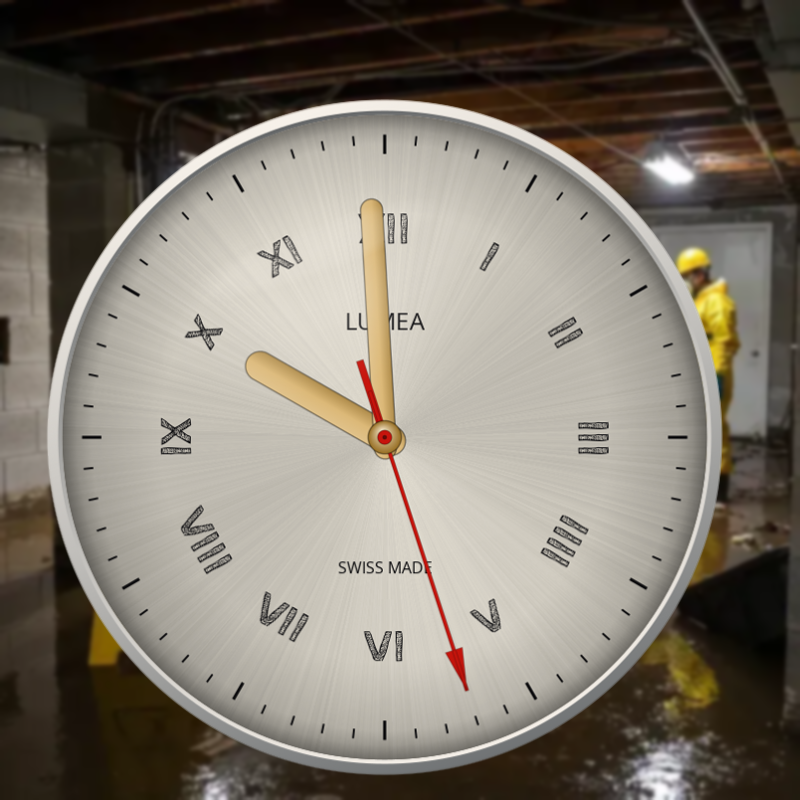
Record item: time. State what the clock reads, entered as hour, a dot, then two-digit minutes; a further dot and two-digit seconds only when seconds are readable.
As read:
9.59.27
